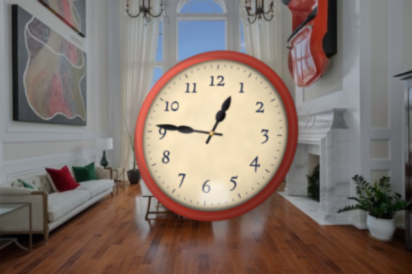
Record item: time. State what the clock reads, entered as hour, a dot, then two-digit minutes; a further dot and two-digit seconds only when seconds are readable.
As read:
12.46
